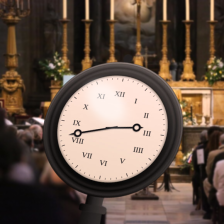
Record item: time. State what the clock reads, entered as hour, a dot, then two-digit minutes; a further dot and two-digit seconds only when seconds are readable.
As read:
2.42
